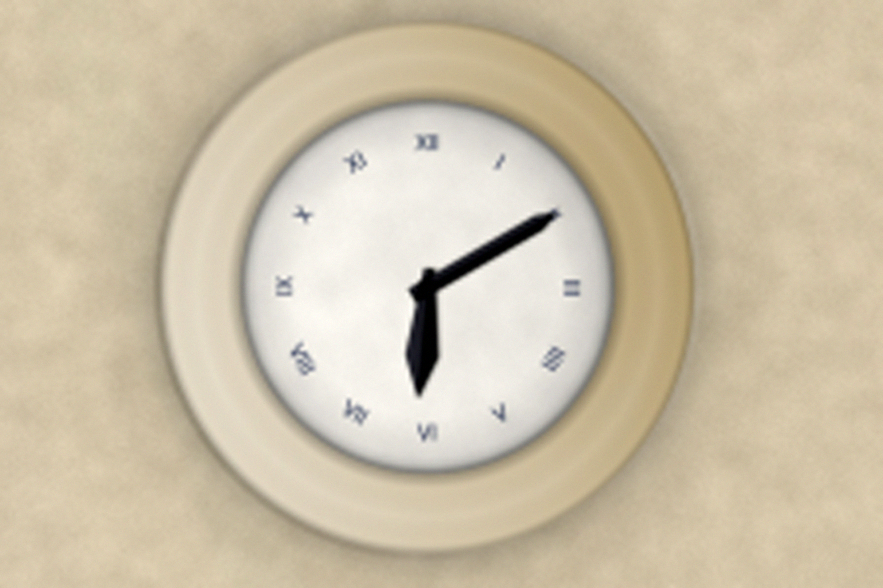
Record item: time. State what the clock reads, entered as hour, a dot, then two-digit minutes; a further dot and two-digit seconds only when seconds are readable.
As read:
6.10
